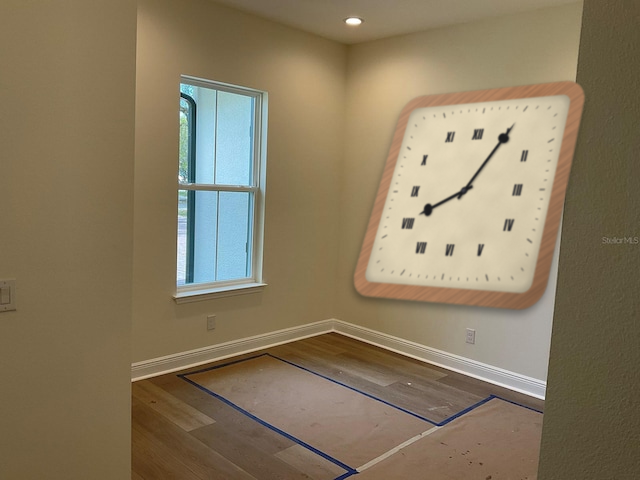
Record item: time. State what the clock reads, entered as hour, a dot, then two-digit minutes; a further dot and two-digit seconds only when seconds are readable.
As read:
8.05
